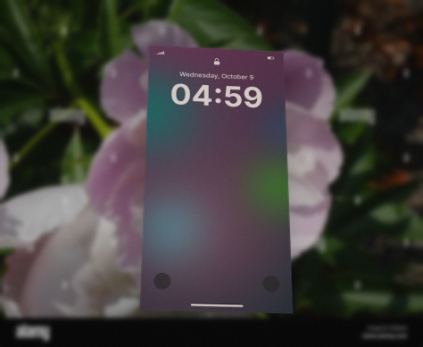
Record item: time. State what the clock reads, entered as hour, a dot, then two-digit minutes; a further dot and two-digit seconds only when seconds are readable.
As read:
4.59
